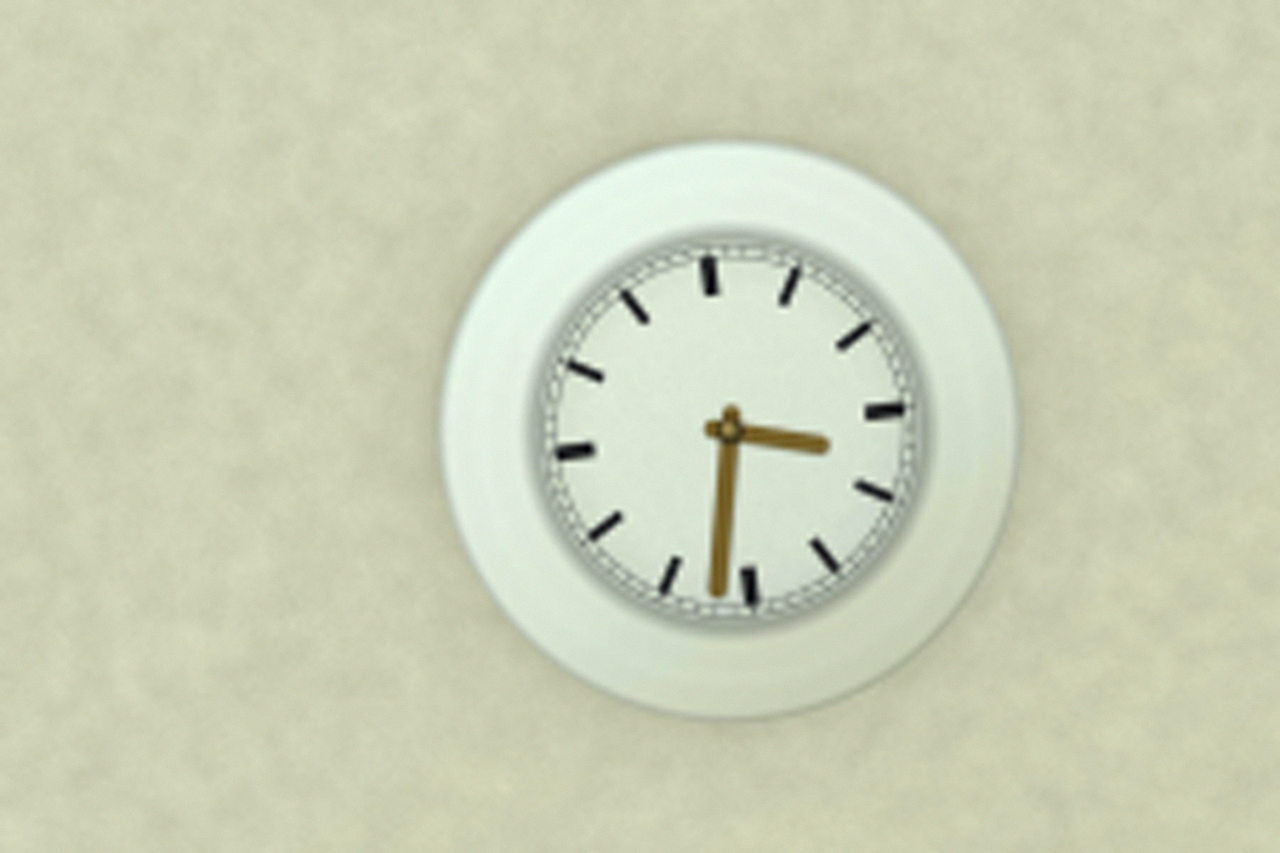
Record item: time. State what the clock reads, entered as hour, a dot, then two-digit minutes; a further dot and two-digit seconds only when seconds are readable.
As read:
3.32
